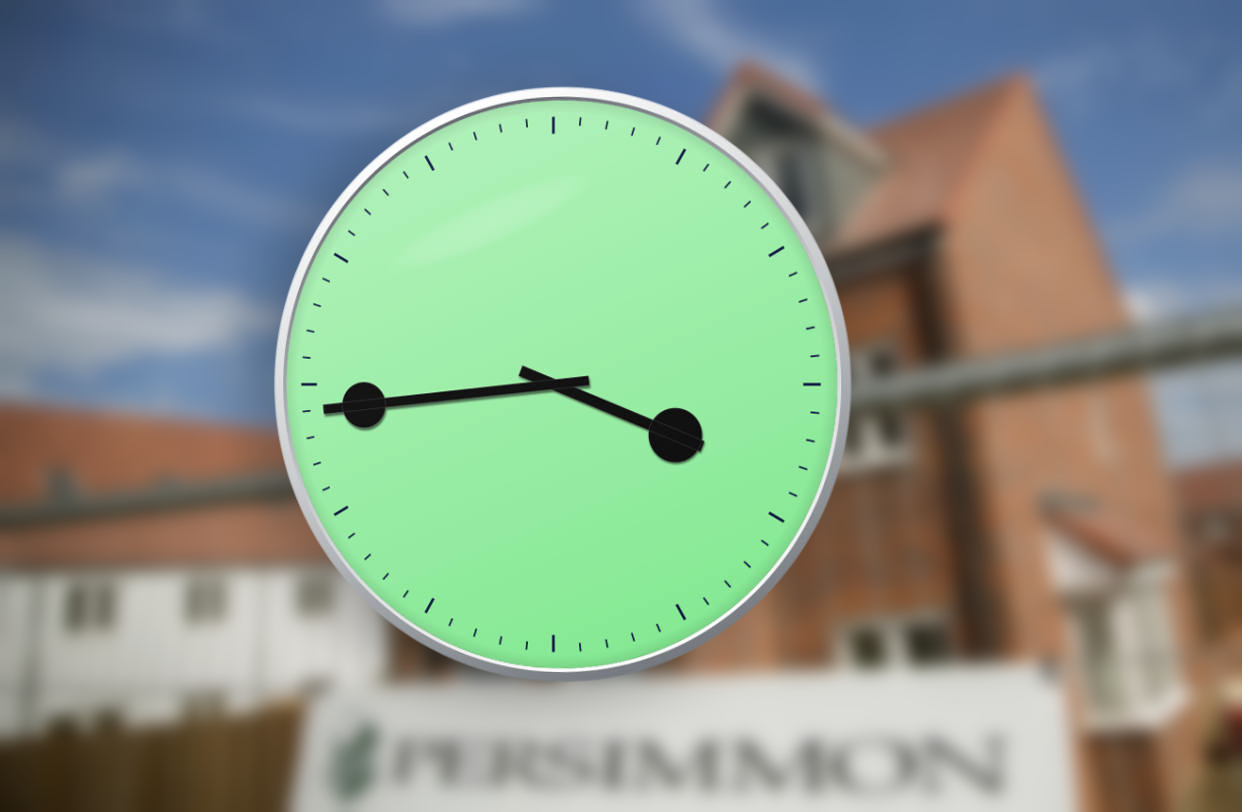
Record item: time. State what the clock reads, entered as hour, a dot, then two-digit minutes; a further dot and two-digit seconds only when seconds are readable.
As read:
3.44
